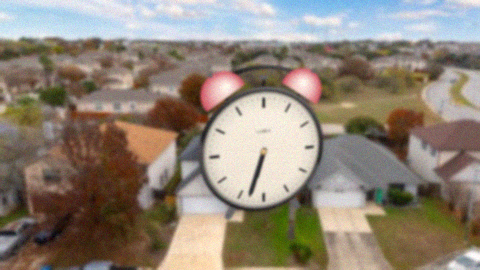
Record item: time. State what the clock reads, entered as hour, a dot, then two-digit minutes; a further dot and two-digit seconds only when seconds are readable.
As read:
6.33
